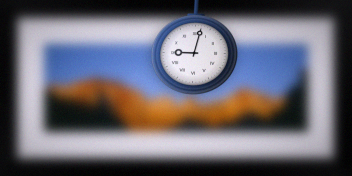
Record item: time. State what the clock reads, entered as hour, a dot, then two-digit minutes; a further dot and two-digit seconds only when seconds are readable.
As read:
9.02
